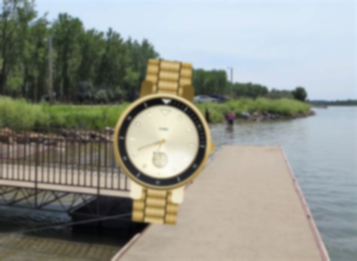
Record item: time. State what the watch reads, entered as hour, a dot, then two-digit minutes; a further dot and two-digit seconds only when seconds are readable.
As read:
6.41
